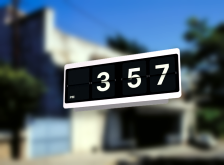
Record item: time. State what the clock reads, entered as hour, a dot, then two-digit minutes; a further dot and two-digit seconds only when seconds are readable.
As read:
3.57
